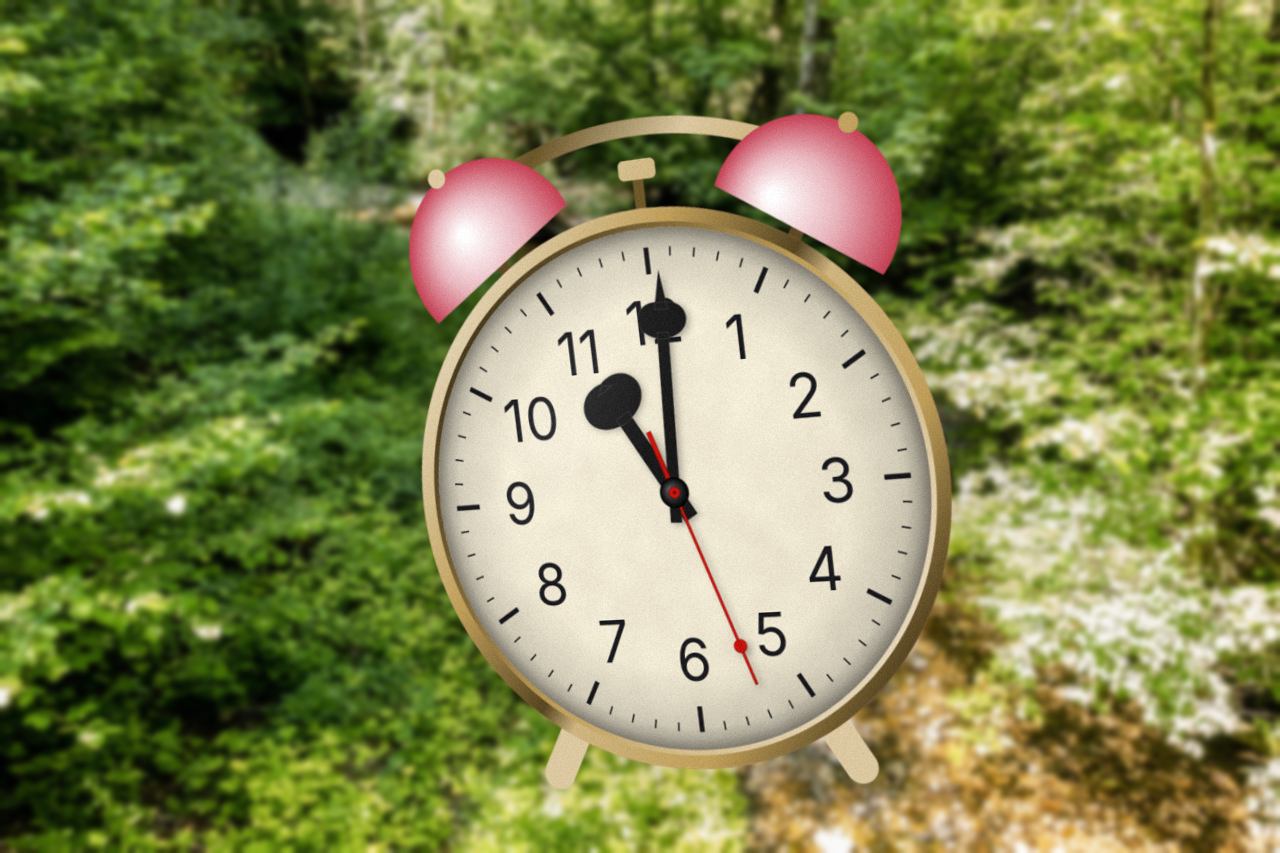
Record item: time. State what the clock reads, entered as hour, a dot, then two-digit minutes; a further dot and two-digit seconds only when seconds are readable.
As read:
11.00.27
